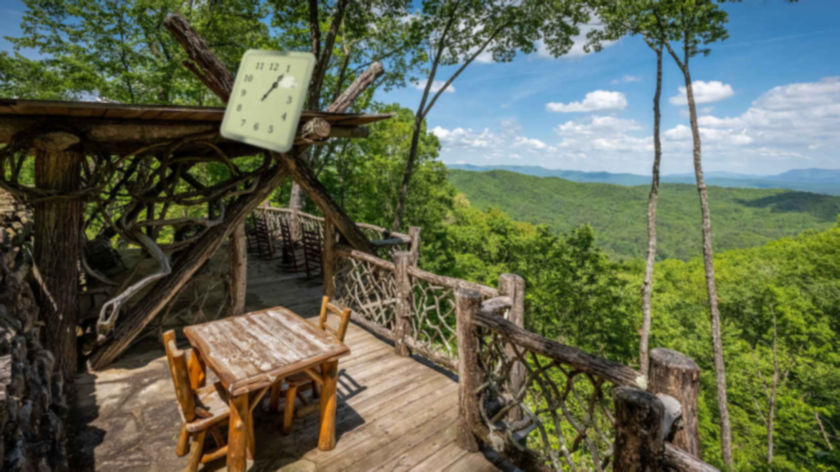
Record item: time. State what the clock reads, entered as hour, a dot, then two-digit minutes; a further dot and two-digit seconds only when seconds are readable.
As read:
1.05
